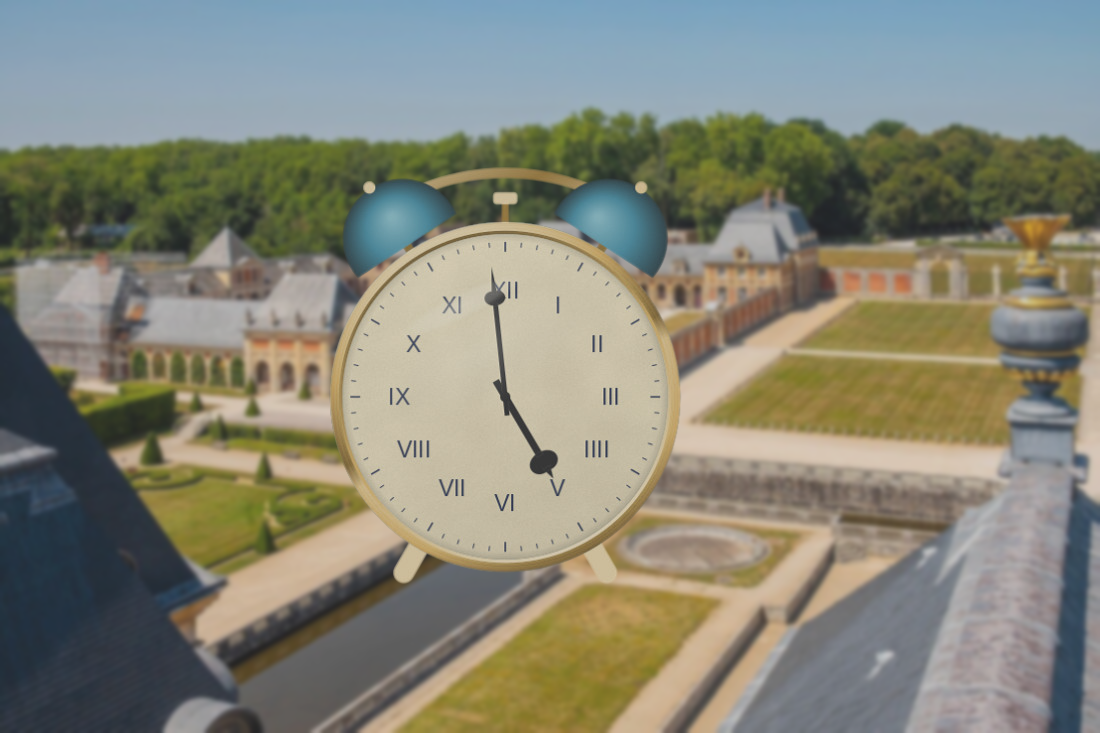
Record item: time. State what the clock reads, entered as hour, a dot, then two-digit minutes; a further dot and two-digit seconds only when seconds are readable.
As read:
4.59
